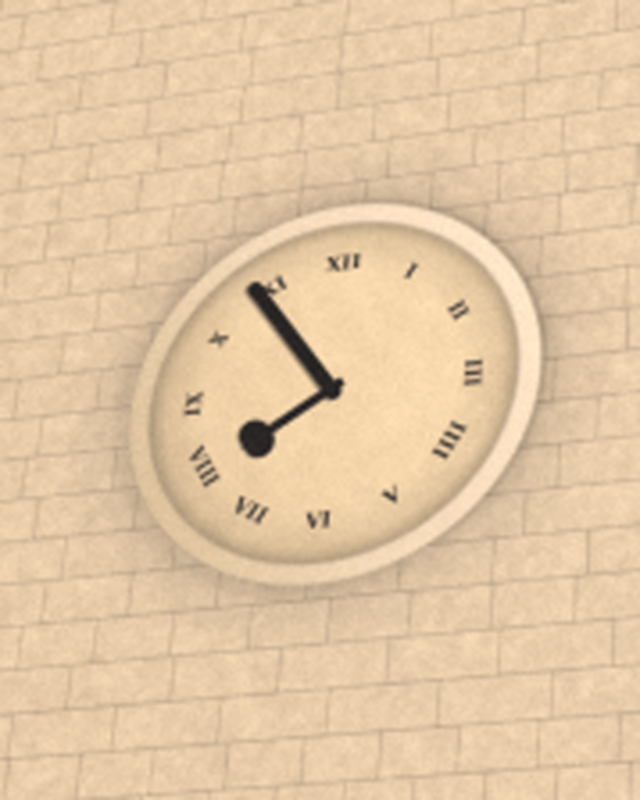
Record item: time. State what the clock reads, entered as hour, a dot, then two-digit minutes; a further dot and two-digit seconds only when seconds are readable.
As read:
7.54
